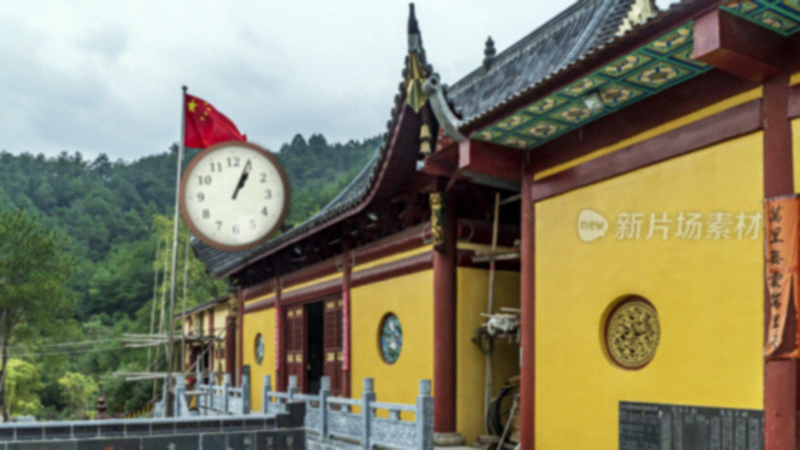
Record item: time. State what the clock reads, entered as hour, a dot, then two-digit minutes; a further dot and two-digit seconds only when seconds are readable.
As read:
1.04
